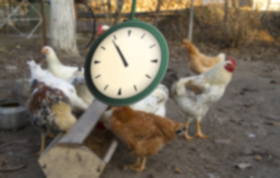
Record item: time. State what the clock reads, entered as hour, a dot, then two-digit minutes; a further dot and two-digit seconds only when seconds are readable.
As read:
10.54
